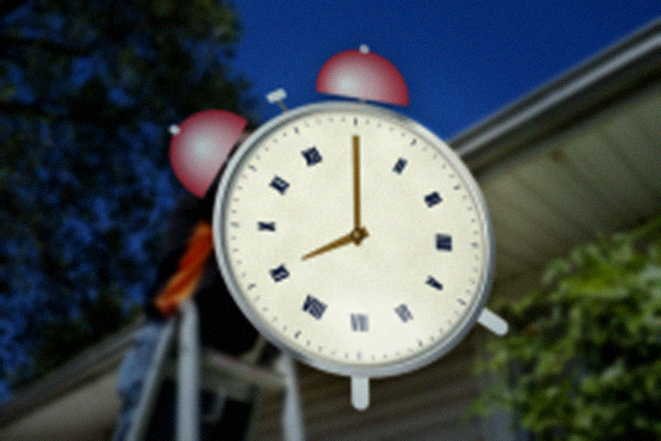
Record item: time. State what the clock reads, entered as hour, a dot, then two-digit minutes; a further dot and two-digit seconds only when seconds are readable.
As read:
9.05
